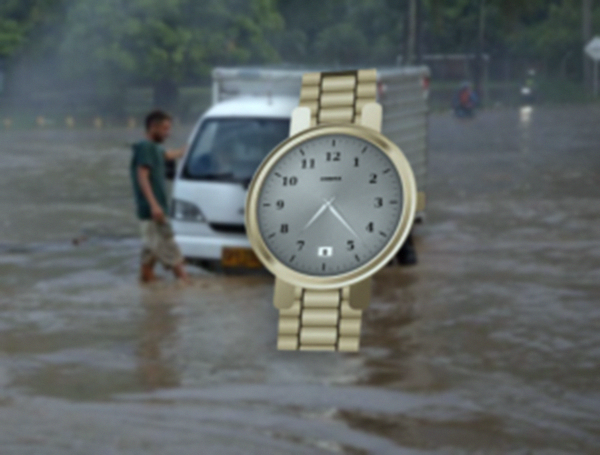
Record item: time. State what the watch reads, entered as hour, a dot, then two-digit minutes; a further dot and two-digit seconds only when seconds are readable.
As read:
7.23
